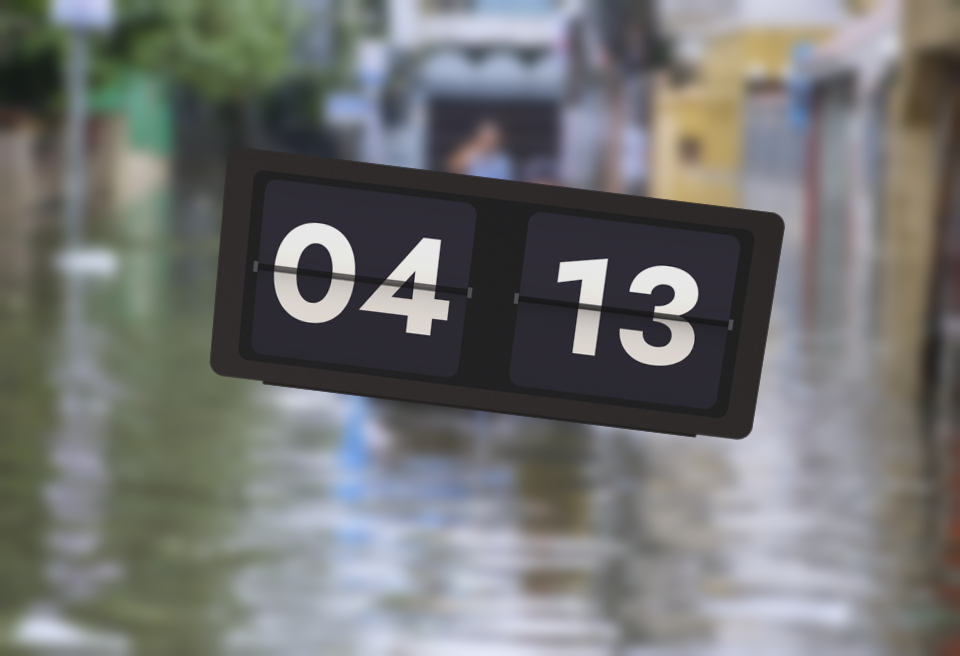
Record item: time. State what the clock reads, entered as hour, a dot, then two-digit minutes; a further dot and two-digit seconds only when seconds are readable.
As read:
4.13
